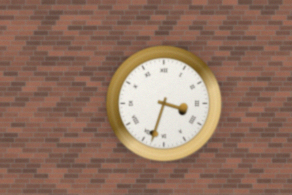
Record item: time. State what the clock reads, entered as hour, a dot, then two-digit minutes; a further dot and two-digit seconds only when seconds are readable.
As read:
3.33
